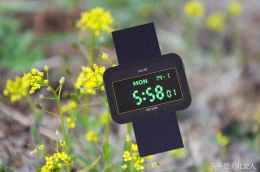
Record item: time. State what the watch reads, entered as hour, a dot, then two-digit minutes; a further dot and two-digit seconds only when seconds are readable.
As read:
5.58.01
